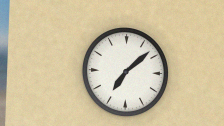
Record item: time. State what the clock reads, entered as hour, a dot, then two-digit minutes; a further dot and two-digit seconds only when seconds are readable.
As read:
7.08
